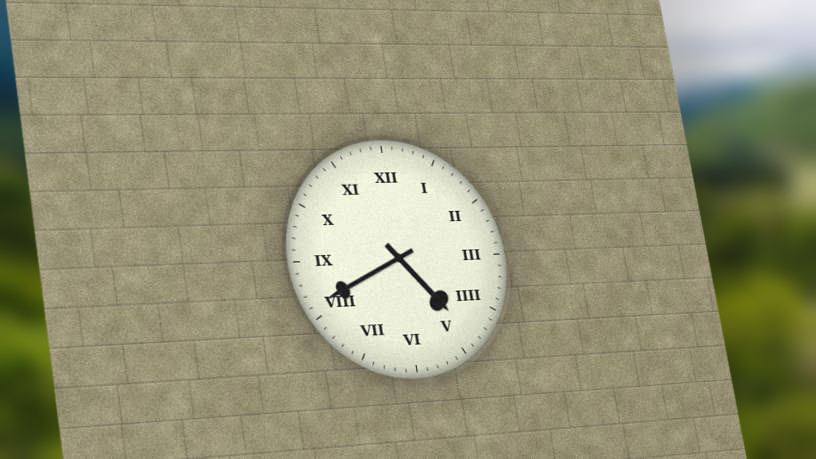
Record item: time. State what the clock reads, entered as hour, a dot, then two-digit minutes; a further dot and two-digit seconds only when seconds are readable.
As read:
4.41
